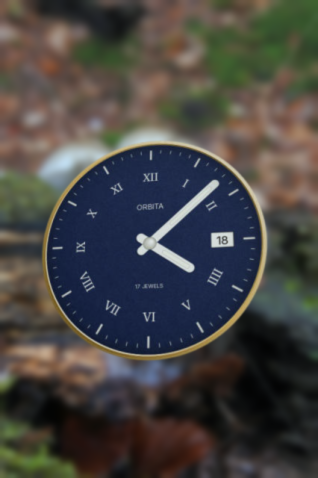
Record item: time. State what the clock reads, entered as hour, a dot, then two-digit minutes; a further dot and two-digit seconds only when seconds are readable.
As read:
4.08
